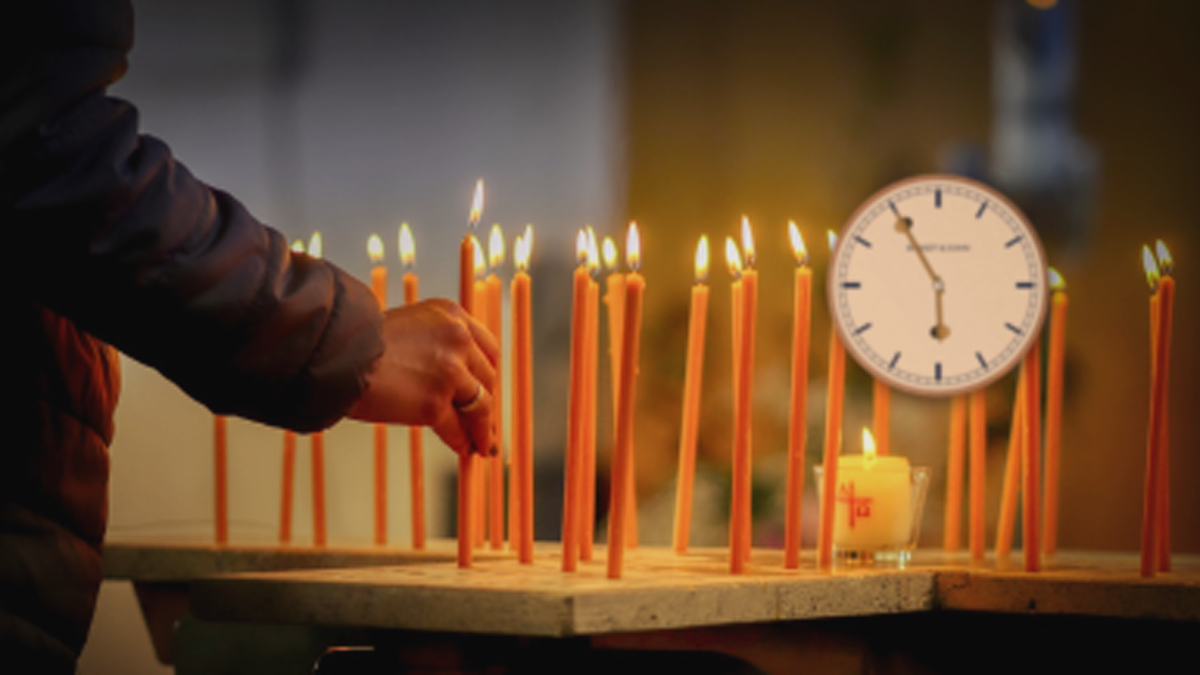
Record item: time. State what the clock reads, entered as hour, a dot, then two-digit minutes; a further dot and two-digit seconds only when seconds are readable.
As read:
5.55
